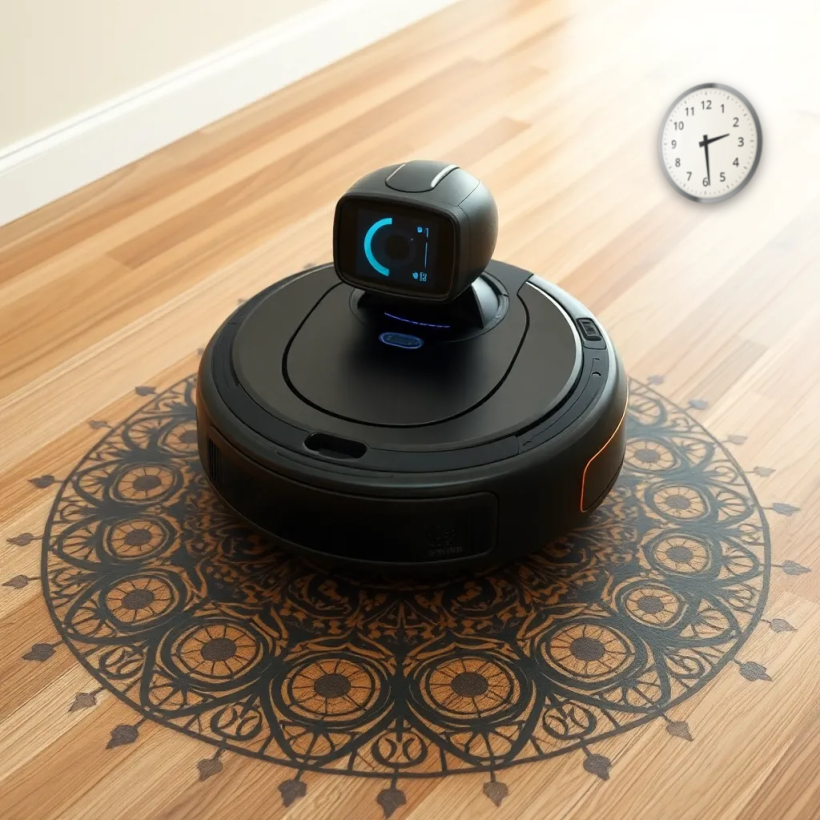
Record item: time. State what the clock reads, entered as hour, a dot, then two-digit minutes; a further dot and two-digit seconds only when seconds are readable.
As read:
2.29
